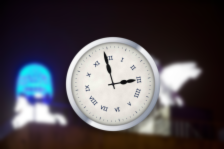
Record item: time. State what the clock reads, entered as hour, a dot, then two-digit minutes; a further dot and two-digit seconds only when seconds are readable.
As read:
2.59
